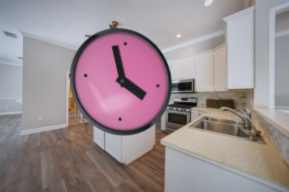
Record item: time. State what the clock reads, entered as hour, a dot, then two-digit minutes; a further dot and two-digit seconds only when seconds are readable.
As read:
3.57
